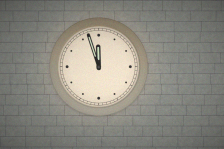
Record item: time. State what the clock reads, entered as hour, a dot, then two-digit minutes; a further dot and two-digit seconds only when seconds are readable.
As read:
11.57
